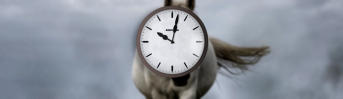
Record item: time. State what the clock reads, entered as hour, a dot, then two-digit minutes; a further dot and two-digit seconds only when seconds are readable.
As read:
10.02
